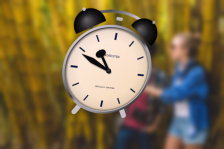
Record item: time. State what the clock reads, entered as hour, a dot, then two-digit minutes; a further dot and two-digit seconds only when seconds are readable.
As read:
10.49
